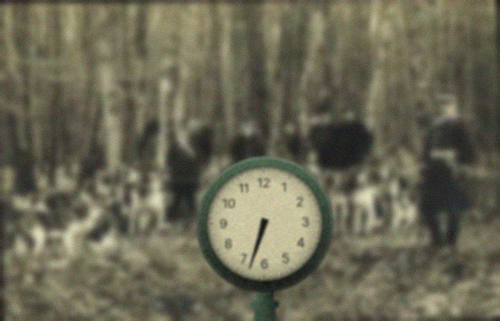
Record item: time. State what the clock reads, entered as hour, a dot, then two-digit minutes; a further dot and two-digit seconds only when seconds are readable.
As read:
6.33
